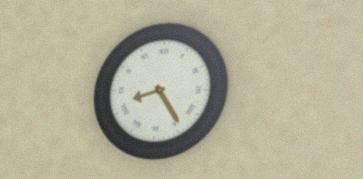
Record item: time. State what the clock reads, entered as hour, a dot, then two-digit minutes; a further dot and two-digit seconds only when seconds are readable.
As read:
8.24
